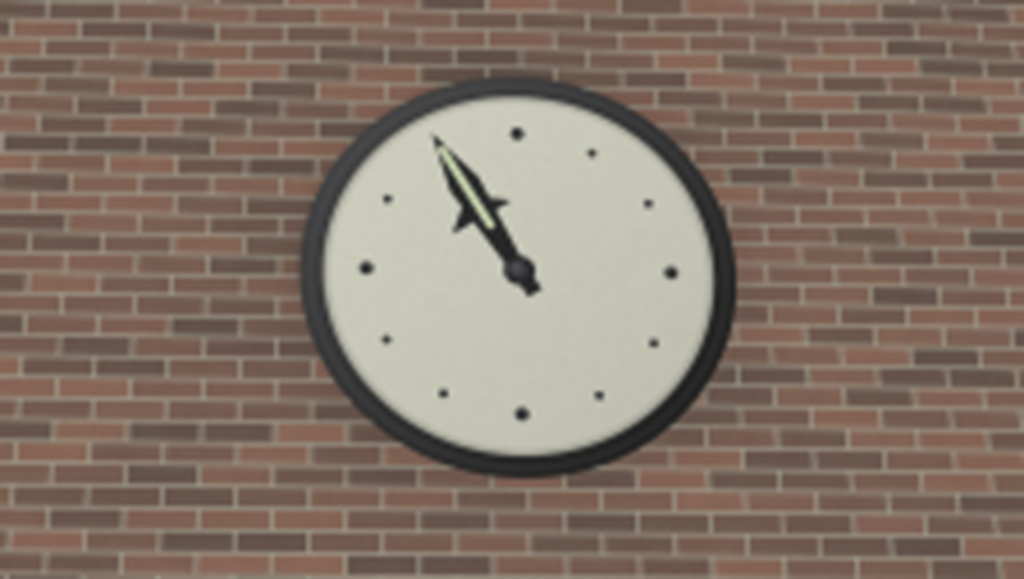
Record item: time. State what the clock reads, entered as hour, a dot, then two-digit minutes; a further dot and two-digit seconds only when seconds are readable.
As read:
10.55
